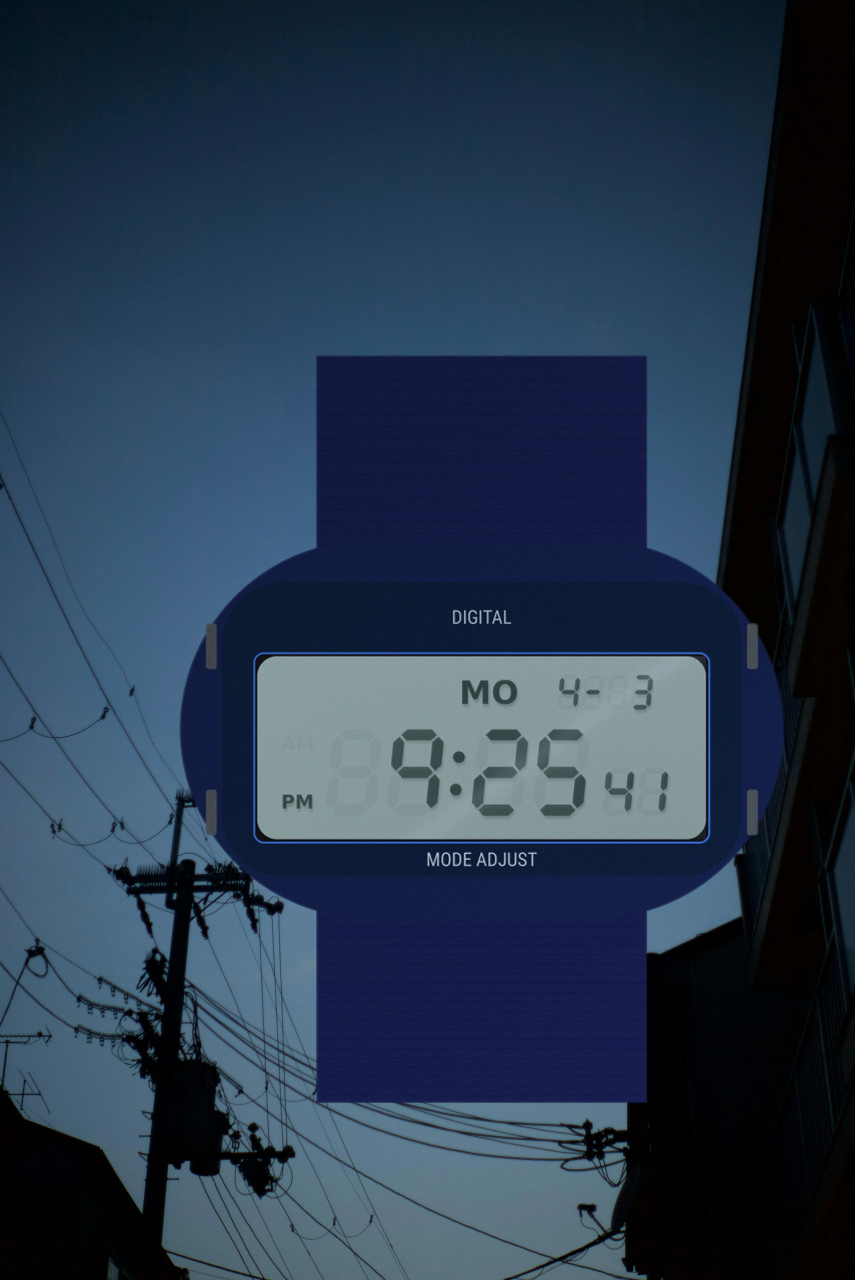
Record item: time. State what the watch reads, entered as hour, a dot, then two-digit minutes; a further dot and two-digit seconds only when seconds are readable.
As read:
9.25.41
